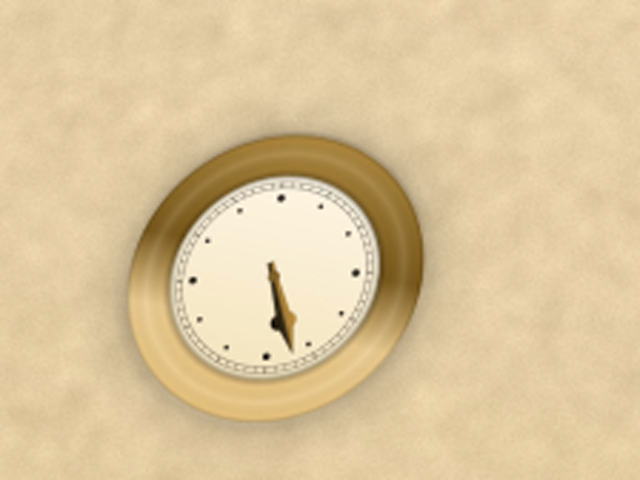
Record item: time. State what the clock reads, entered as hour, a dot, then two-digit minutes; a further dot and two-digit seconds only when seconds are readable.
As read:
5.27
